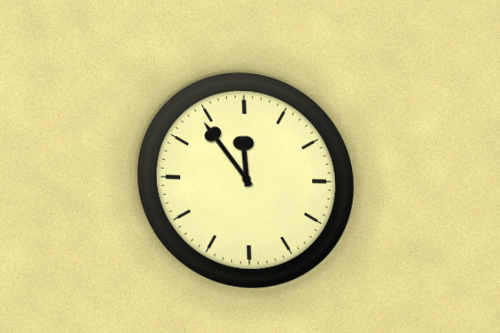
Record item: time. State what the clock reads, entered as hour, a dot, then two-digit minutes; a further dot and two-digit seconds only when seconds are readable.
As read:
11.54
